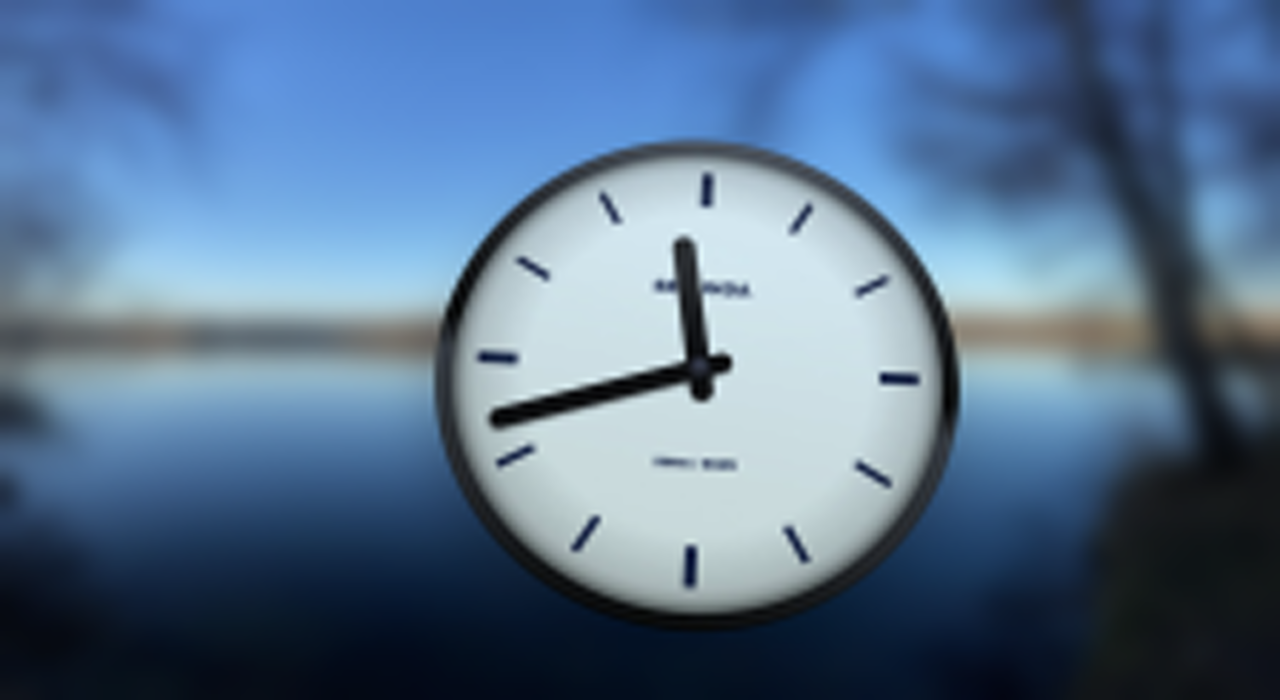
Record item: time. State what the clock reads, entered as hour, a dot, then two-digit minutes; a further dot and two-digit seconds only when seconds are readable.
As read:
11.42
